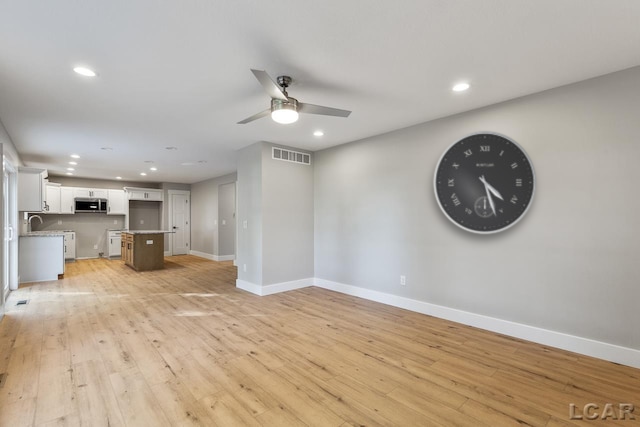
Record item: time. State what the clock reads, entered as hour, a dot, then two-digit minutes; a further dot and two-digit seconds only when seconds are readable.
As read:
4.27
